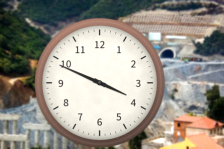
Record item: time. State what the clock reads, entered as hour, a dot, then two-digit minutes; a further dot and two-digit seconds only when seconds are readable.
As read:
3.49
